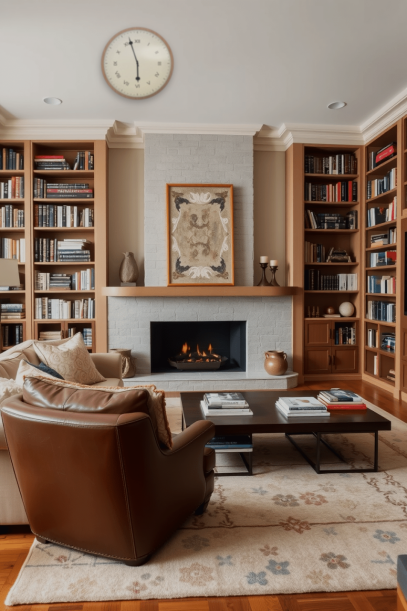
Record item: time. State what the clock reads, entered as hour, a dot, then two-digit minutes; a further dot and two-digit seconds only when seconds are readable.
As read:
5.57
